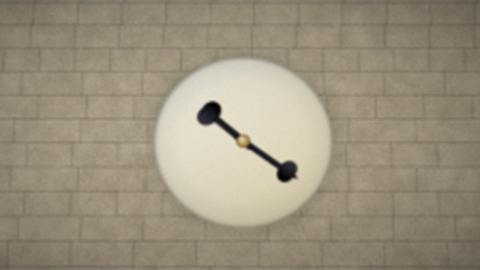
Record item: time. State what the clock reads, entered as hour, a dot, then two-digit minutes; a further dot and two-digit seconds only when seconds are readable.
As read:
10.21
